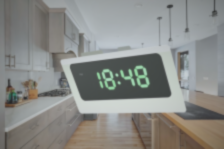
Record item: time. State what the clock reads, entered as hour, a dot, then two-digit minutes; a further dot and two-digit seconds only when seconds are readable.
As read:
18.48
